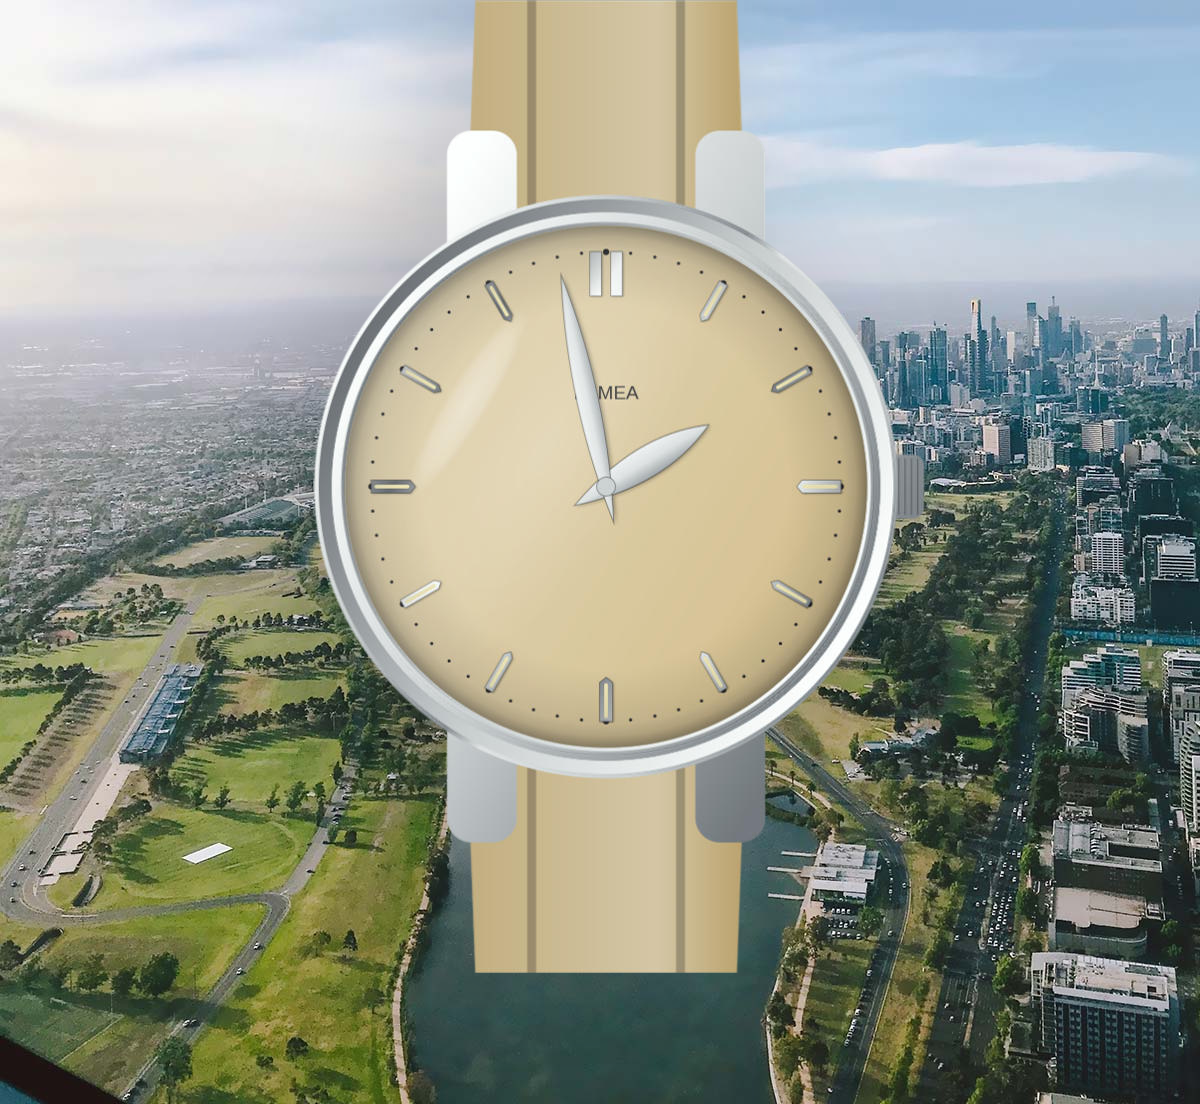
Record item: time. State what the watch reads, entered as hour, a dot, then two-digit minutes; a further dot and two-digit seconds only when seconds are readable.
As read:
1.58
